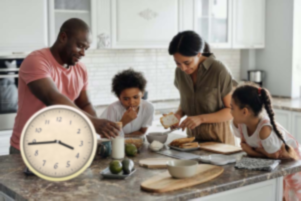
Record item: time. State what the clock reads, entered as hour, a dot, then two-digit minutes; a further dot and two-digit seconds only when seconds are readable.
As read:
3.44
